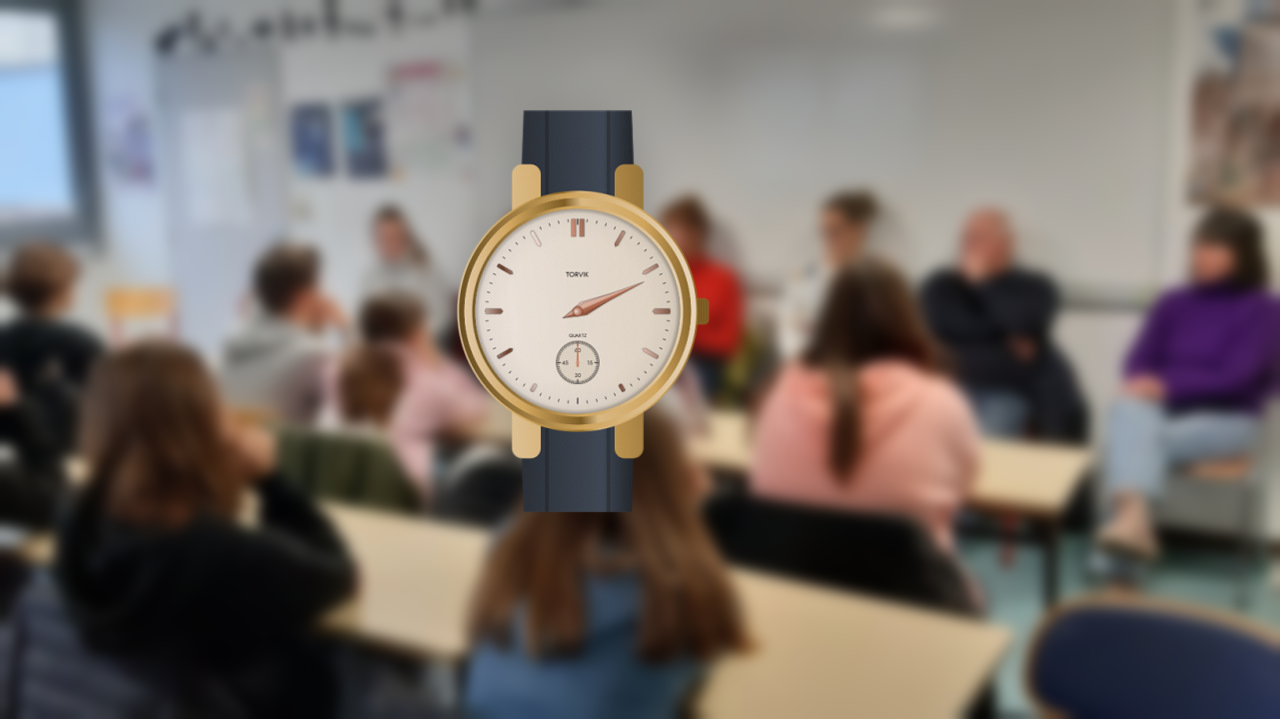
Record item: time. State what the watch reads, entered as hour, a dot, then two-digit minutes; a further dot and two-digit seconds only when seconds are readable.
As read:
2.11
